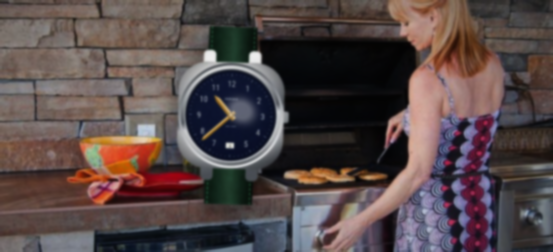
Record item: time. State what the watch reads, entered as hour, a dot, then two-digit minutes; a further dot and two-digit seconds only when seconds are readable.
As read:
10.38
